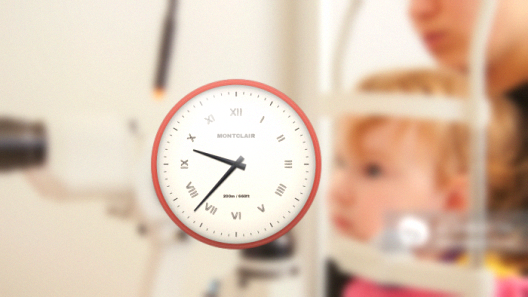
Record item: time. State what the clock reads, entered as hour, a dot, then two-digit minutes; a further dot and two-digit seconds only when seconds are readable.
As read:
9.37
